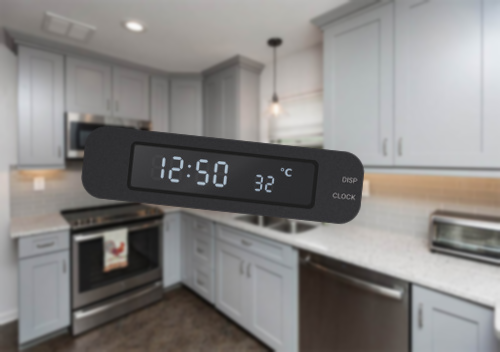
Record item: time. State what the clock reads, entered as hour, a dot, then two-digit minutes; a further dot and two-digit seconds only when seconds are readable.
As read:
12.50
